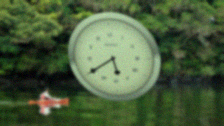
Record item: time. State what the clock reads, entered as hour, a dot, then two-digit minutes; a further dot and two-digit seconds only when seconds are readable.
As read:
5.40
